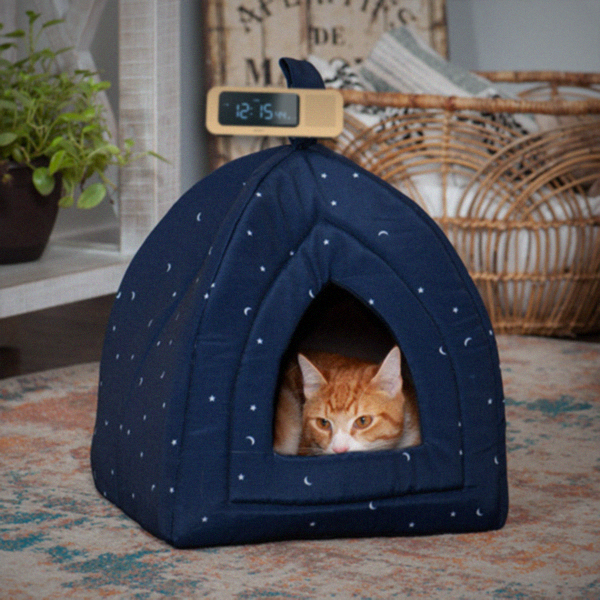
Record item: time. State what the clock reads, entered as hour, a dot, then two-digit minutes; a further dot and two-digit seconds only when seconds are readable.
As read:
12.15
